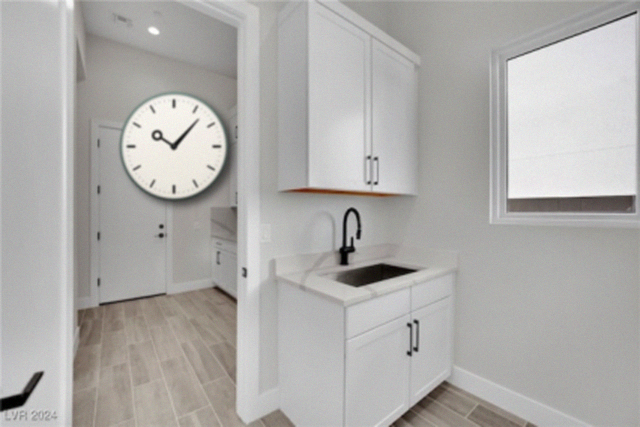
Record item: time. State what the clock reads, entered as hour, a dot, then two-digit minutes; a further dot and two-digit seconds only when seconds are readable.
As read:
10.07
